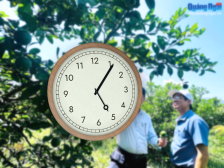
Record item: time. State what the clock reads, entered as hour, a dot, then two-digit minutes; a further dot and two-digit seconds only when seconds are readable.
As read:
5.06
